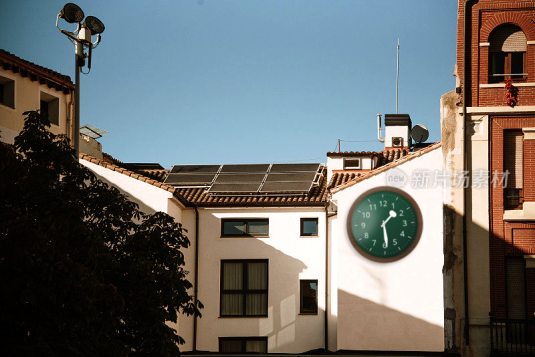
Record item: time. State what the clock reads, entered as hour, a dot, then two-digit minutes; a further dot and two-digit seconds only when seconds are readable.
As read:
1.29
